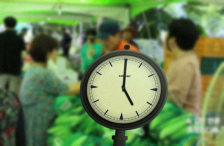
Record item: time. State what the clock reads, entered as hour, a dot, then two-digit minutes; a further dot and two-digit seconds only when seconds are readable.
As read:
5.00
